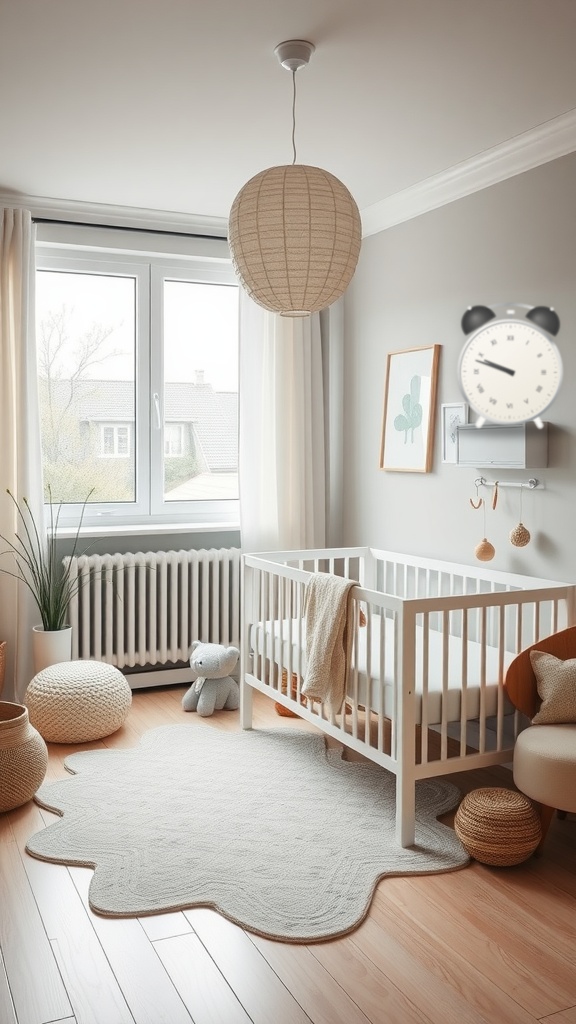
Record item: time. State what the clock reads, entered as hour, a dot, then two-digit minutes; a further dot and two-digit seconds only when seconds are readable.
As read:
9.48
